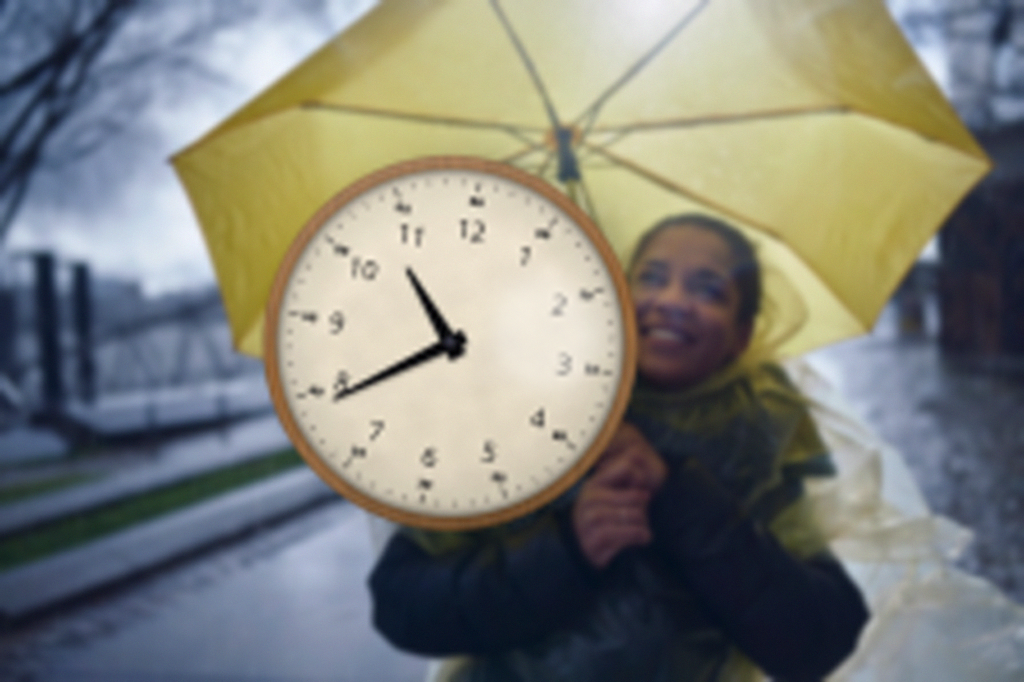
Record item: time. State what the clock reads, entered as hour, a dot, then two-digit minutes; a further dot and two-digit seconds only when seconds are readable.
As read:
10.39
